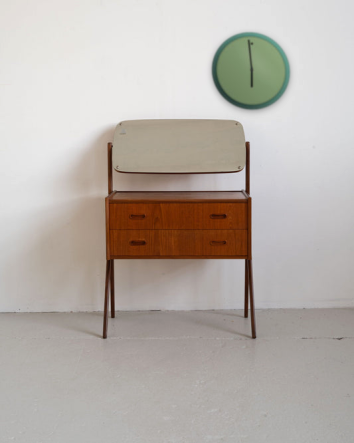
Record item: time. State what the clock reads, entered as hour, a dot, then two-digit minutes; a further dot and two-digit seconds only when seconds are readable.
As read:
5.59
